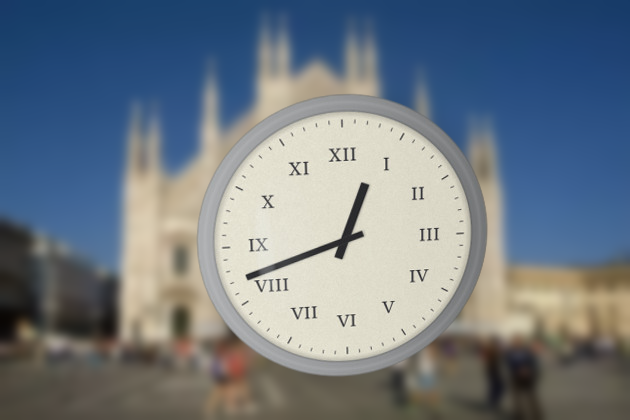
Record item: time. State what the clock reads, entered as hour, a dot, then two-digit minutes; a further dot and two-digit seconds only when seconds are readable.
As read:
12.42
